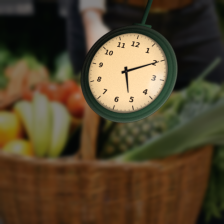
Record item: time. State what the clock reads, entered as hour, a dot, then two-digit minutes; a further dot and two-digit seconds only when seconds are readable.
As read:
5.10
